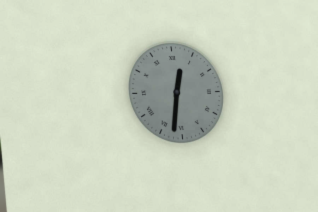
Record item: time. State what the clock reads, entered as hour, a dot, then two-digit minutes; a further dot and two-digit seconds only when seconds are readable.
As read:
12.32
